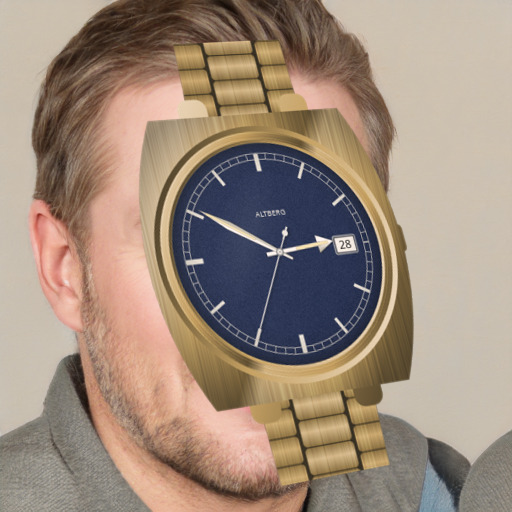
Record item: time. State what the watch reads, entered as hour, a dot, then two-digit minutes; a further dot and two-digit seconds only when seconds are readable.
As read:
2.50.35
